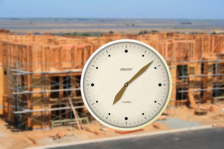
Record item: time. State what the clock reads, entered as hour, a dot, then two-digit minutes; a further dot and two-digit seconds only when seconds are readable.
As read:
7.08
